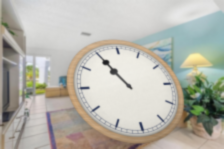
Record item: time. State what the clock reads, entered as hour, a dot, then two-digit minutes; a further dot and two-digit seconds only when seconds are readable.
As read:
10.55
